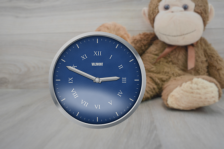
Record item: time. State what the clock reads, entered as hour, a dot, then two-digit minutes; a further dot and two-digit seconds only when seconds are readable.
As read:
2.49
